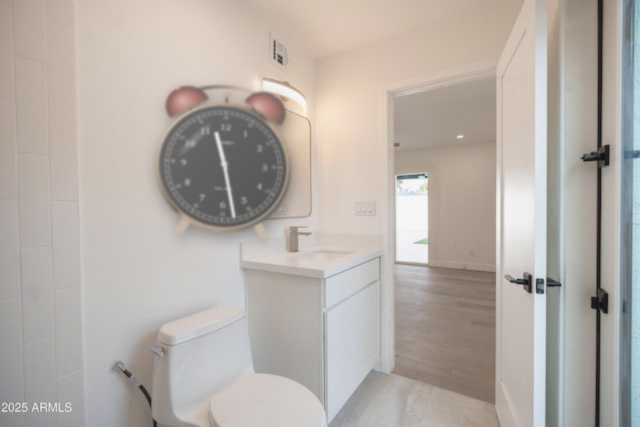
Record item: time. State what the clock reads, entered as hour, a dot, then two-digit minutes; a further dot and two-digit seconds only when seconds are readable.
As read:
11.28
